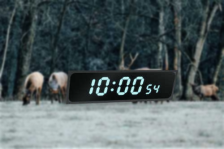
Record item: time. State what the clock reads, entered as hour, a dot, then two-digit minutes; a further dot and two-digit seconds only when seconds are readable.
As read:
10.00.54
